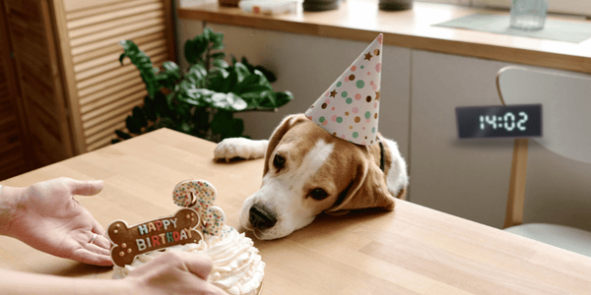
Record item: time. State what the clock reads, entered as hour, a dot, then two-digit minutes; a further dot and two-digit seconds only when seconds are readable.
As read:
14.02
